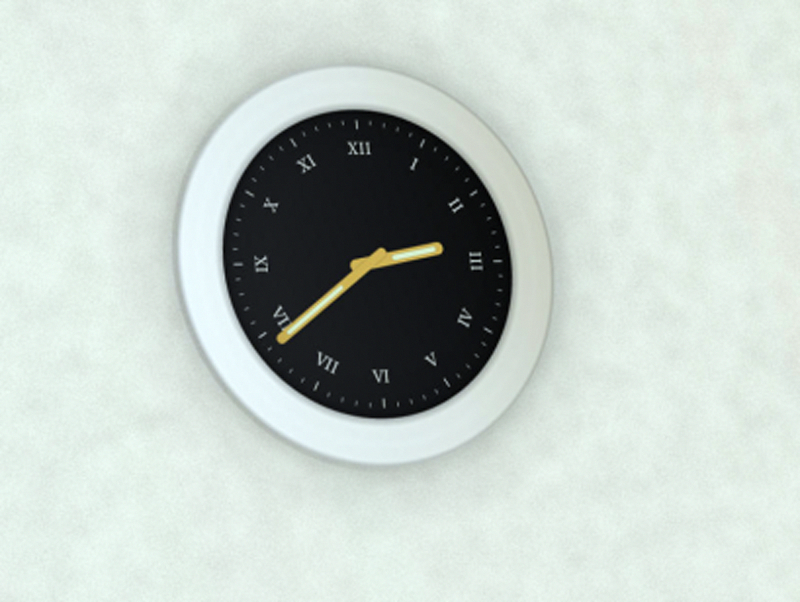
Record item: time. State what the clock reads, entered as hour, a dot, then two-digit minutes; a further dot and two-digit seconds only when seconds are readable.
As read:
2.39
